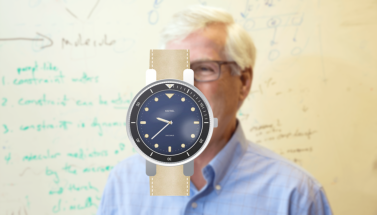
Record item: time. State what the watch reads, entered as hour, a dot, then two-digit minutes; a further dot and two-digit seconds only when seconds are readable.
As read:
9.38
